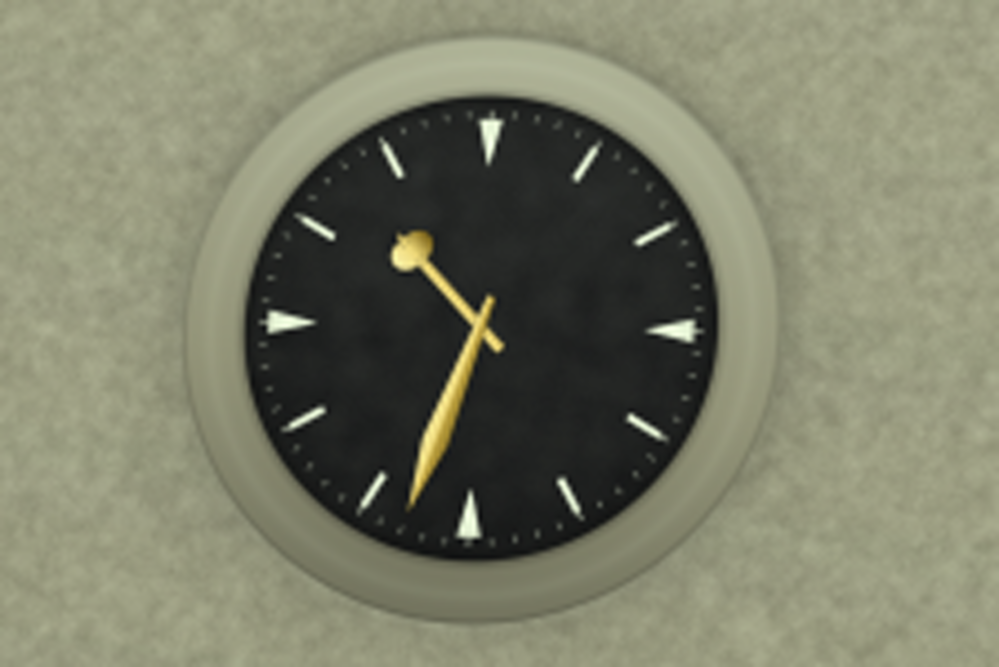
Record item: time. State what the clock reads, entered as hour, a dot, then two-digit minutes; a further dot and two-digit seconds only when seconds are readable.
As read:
10.33
